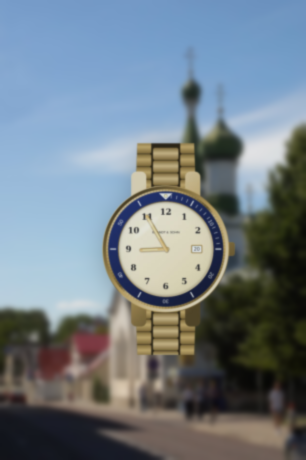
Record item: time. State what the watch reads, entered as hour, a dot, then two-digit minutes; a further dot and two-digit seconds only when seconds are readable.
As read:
8.55
